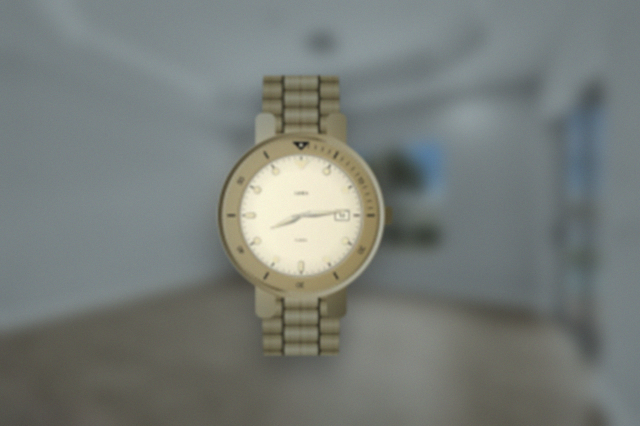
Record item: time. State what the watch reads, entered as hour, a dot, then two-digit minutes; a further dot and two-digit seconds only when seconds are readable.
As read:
8.14
